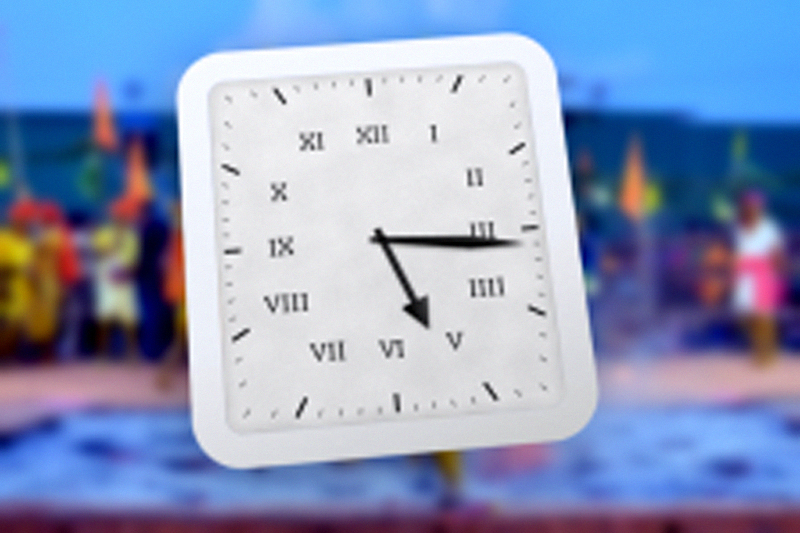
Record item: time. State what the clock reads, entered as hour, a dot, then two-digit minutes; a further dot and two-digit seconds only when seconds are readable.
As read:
5.16
